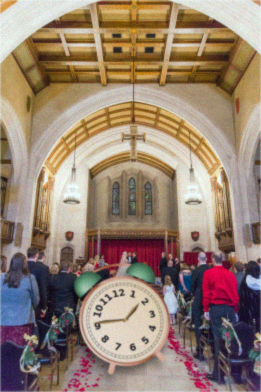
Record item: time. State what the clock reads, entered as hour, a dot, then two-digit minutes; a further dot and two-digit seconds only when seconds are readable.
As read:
1.46
